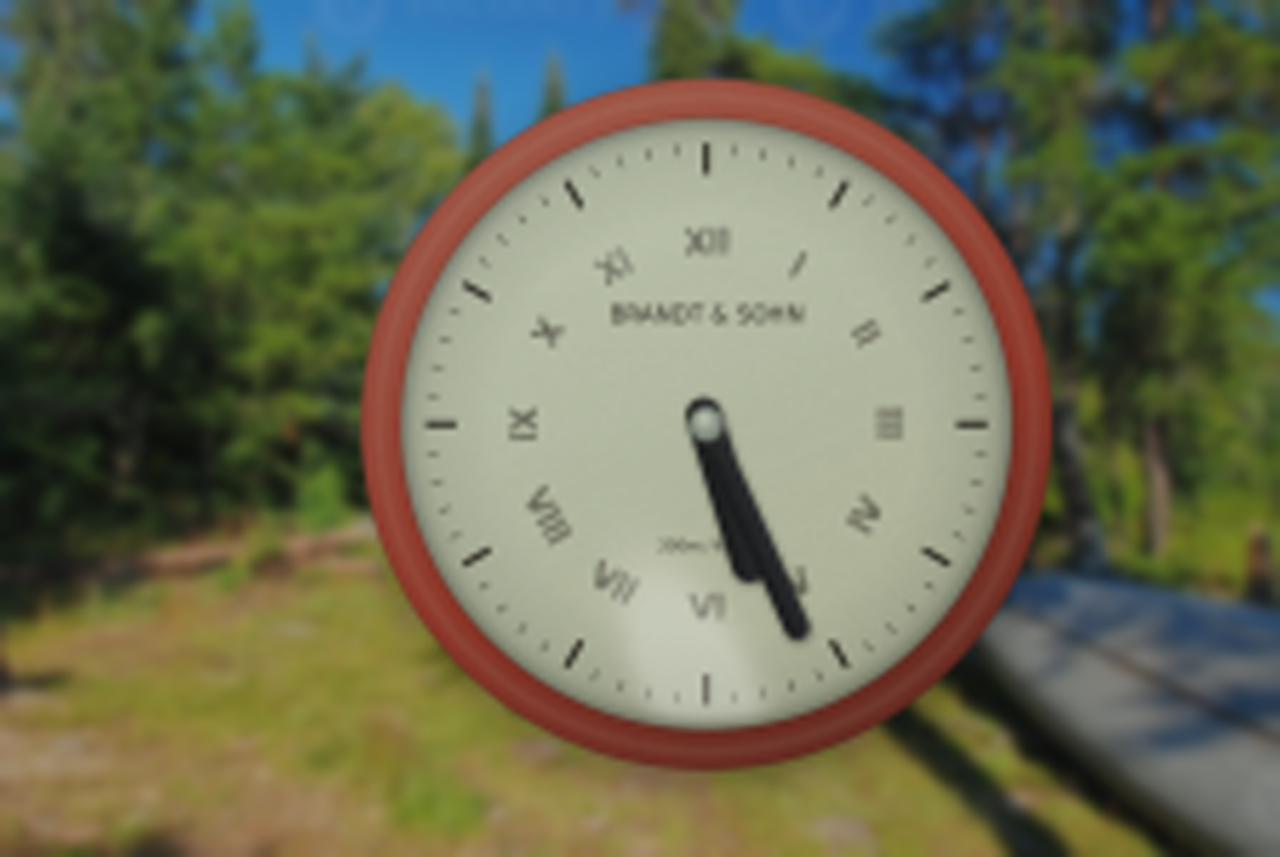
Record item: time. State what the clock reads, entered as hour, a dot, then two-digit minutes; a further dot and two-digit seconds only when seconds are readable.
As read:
5.26
